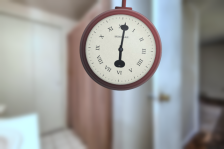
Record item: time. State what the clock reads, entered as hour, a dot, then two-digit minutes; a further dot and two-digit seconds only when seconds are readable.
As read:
6.01
